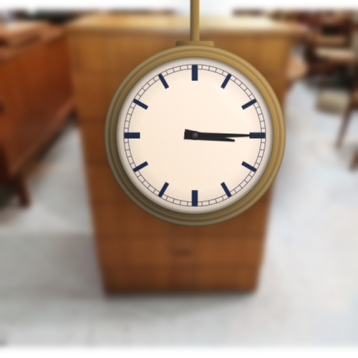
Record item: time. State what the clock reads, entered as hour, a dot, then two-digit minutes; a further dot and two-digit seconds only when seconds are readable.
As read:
3.15
